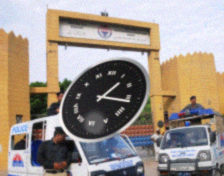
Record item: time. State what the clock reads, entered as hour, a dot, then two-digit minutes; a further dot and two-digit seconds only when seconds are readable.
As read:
1.16
